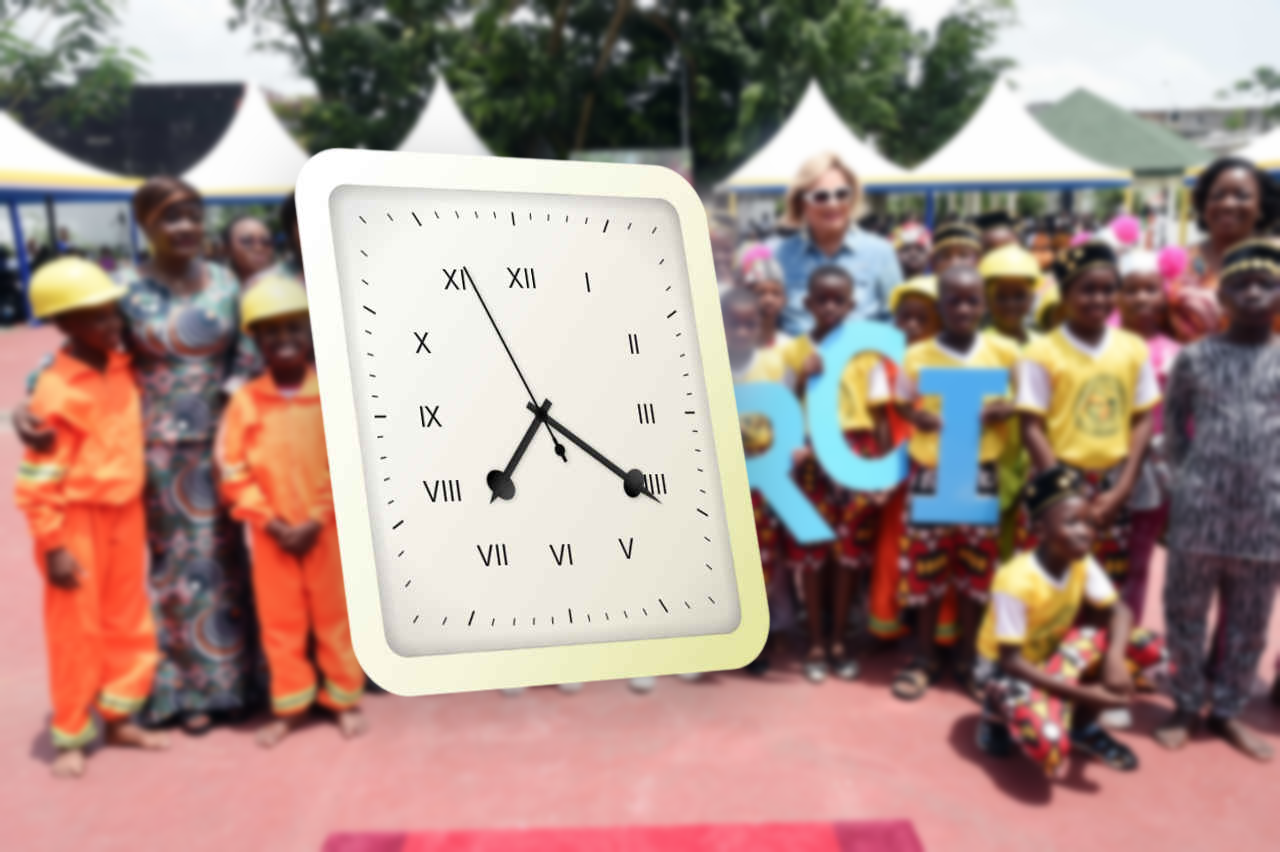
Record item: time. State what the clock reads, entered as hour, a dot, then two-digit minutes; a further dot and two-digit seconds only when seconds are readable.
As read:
7.20.56
